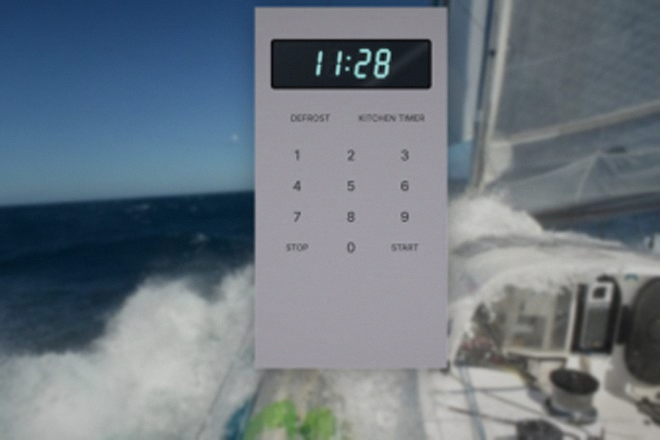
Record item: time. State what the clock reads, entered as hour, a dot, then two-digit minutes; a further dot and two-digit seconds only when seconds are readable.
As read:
11.28
